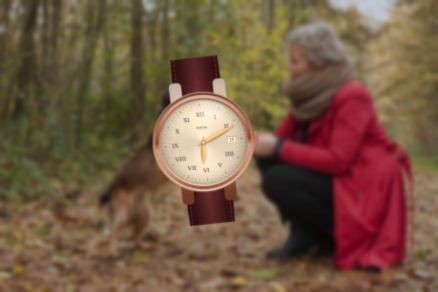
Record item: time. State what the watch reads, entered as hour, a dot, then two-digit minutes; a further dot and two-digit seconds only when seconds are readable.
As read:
6.11
